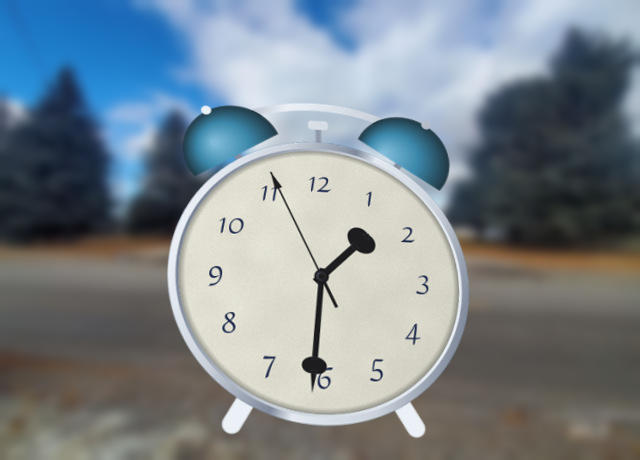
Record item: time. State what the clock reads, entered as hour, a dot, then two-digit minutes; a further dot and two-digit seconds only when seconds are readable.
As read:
1.30.56
